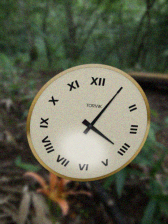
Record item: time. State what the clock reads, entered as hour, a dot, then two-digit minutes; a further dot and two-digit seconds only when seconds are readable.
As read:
4.05
